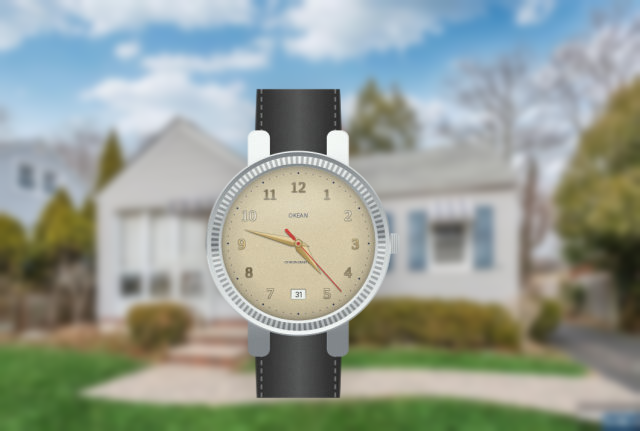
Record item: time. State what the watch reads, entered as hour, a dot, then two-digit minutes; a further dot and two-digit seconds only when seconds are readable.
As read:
4.47.23
